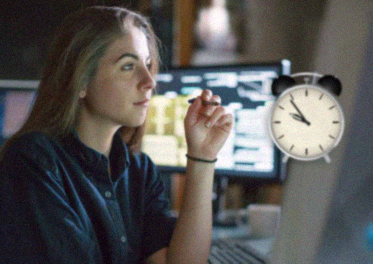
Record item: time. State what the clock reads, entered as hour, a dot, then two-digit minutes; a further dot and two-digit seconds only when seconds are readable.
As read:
9.54
